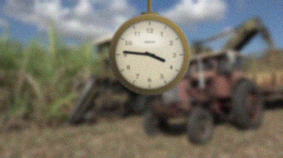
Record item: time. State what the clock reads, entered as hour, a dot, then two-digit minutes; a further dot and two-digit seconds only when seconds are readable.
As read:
3.46
